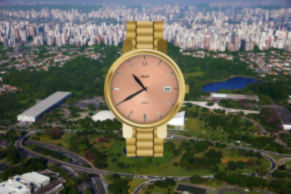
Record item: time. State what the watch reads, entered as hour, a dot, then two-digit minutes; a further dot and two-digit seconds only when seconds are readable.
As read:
10.40
